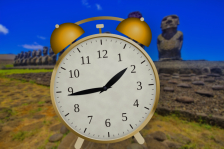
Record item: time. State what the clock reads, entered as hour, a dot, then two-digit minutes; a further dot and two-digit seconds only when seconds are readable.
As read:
1.44
